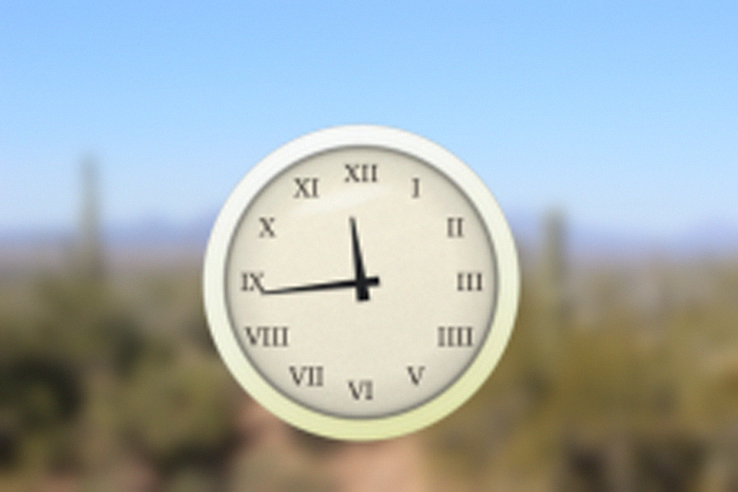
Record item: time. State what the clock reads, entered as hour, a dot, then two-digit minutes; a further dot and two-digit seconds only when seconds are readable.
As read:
11.44
